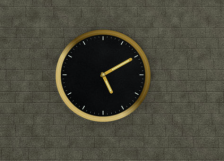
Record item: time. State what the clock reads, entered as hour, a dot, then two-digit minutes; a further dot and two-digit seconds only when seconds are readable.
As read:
5.10
